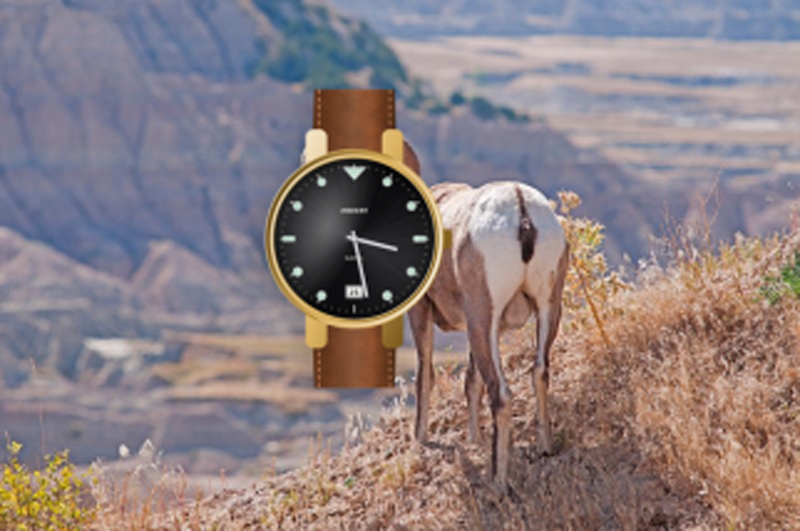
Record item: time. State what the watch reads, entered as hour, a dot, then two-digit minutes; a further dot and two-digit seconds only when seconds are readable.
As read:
3.28
